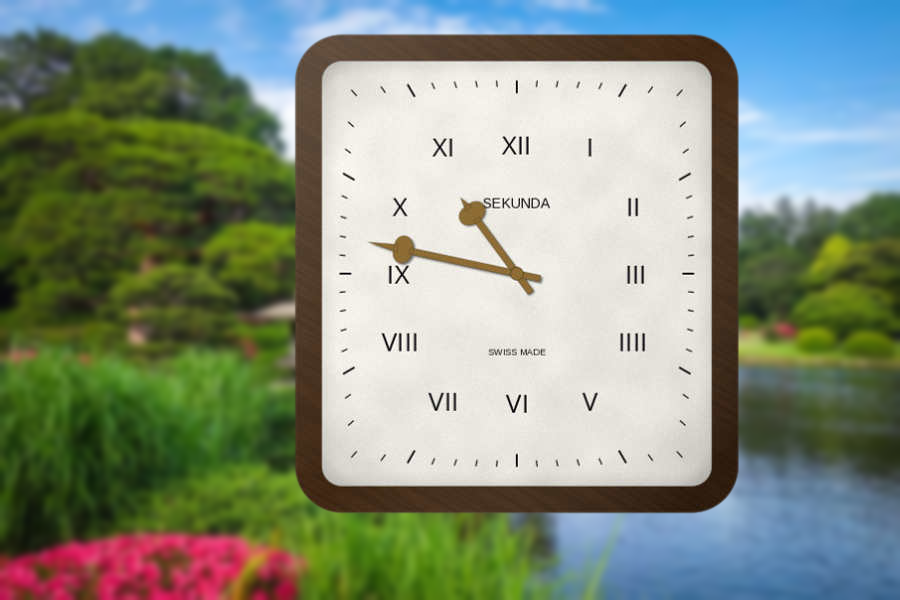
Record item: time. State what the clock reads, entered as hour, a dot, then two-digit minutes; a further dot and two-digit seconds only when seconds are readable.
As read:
10.47
